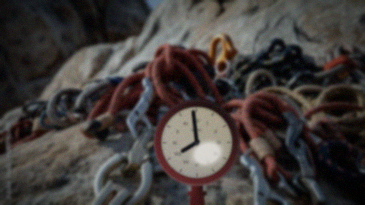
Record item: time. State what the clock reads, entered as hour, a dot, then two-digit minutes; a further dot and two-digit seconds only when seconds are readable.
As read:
7.59
